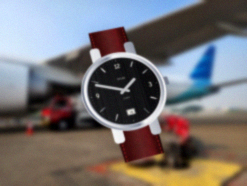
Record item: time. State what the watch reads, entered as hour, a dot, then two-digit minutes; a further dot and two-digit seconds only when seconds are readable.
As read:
1.49
